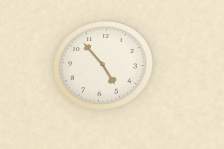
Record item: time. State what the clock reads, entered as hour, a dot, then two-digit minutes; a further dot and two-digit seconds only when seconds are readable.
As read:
4.53
